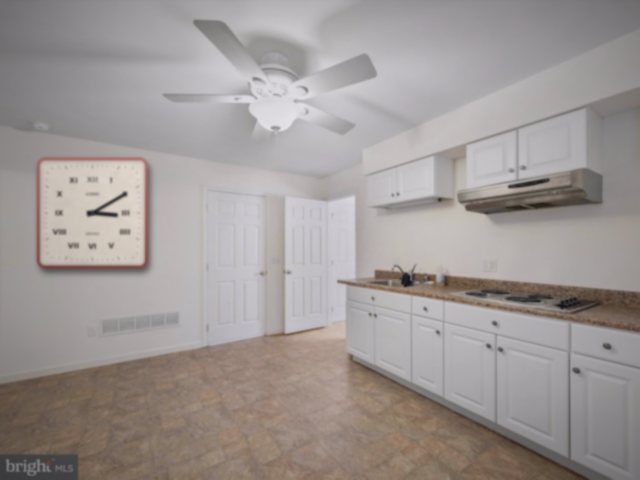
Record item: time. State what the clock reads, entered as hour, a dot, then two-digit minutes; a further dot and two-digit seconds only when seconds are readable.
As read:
3.10
